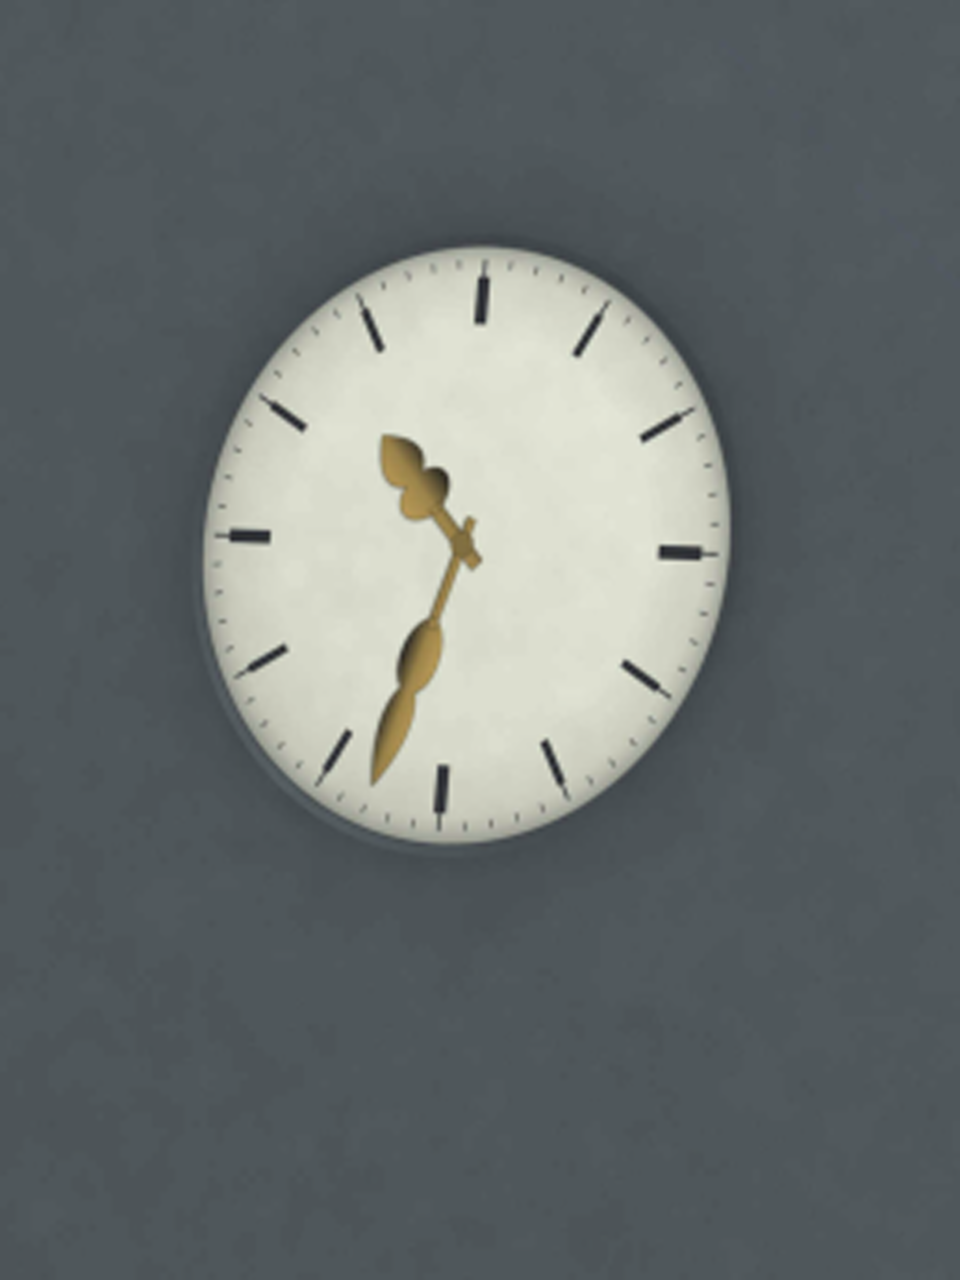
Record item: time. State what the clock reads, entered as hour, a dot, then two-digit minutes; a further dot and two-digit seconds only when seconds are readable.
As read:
10.33
